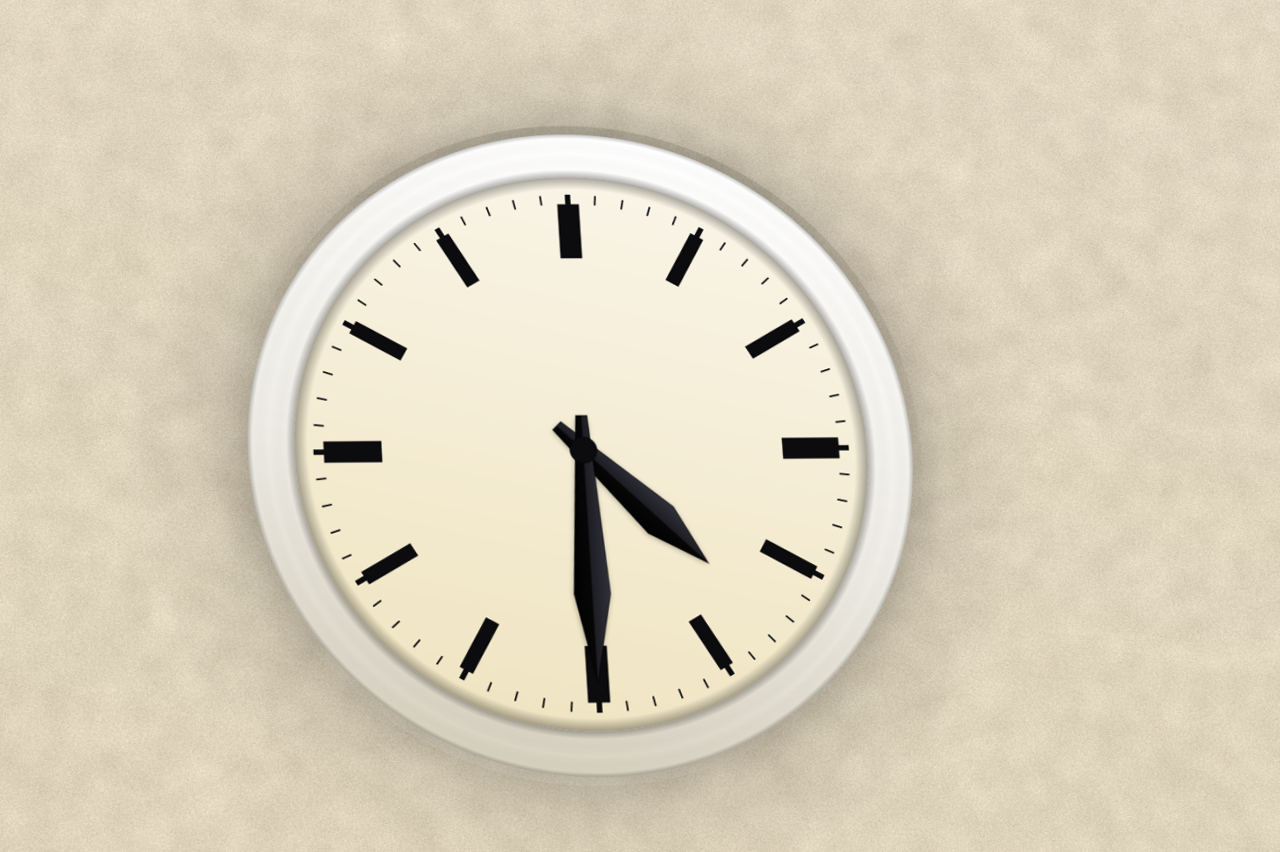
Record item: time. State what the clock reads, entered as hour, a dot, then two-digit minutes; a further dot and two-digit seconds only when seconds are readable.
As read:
4.30
